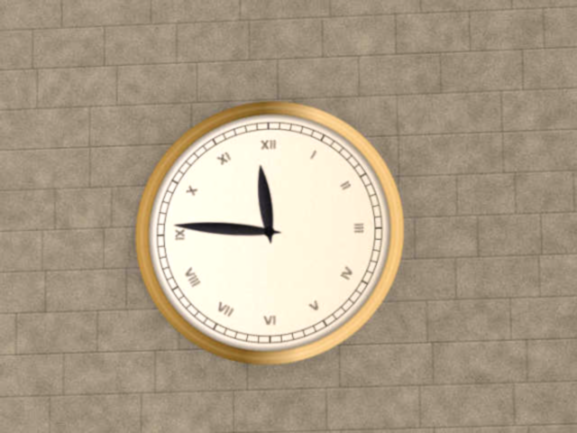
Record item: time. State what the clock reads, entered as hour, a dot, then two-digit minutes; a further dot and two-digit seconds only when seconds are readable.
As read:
11.46
